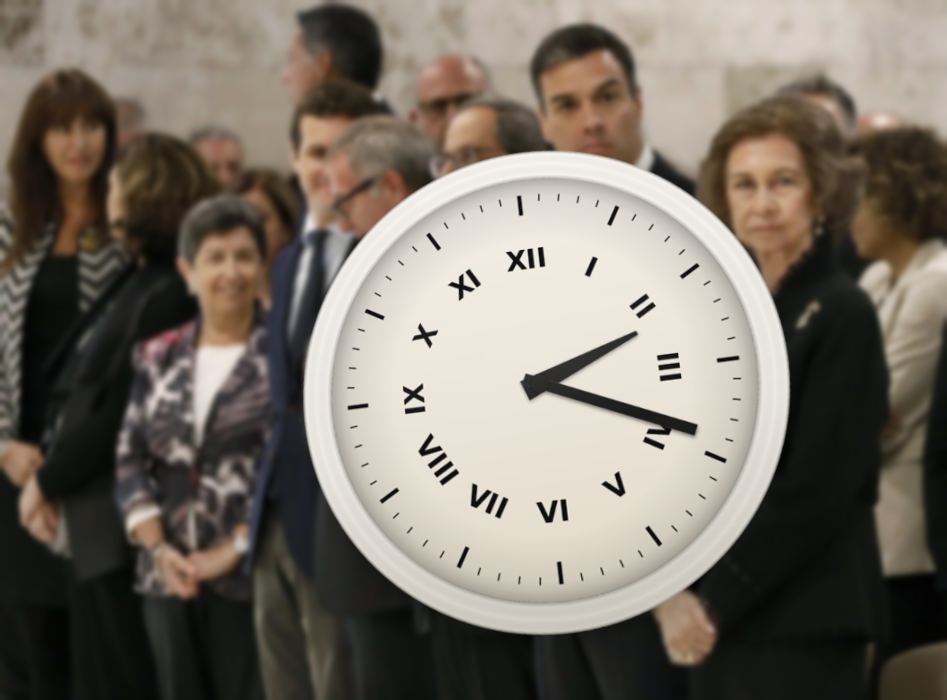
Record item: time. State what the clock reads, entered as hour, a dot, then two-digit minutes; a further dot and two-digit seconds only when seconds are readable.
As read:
2.19
